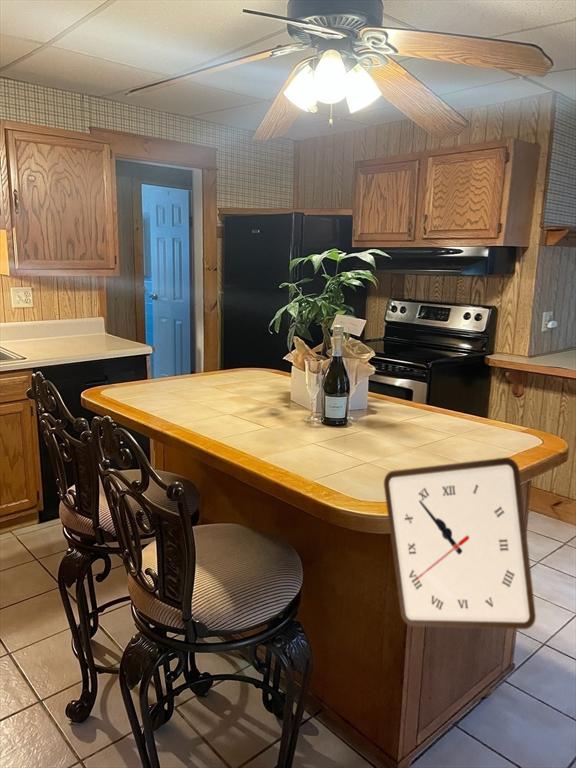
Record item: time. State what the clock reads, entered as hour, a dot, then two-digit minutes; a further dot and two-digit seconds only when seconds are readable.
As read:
10.53.40
